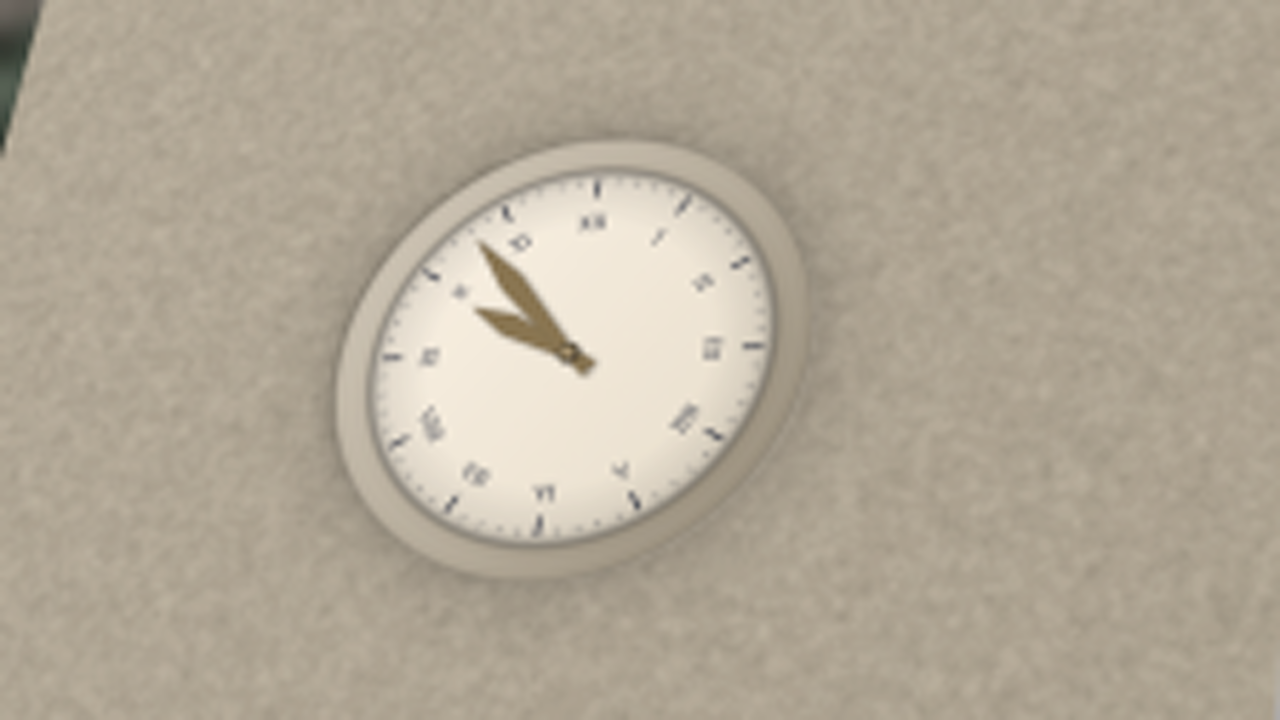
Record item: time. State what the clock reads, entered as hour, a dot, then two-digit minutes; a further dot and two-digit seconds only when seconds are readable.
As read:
9.53
